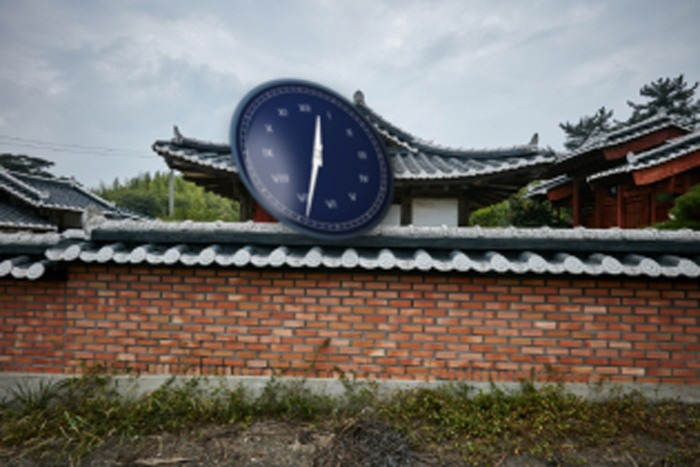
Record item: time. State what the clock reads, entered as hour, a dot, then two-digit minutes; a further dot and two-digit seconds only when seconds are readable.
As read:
12.34
